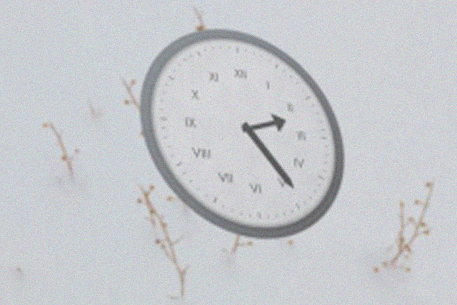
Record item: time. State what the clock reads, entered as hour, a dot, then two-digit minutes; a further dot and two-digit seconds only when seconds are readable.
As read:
2.24
